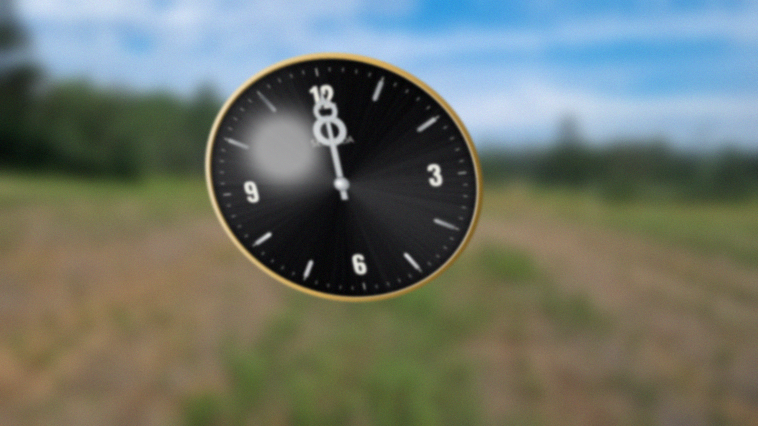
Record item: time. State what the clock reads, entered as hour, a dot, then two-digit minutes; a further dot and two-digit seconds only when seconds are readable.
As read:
12.00
